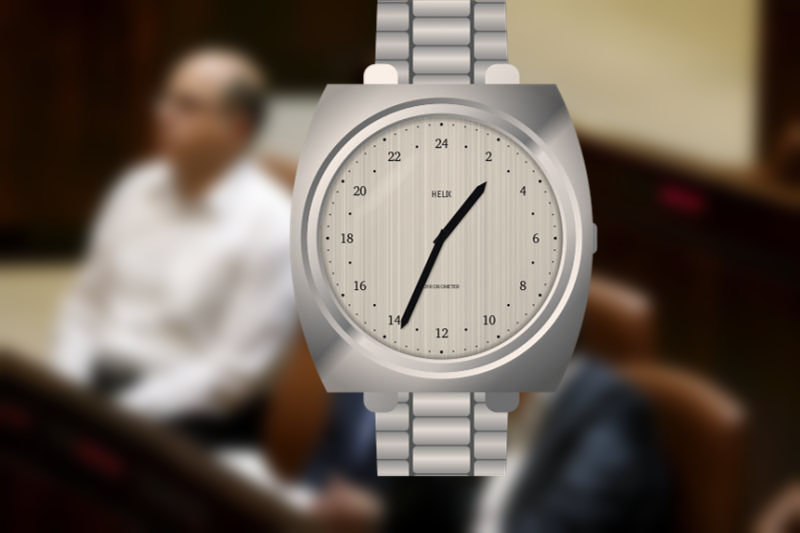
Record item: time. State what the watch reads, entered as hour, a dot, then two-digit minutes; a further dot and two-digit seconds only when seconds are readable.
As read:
2.34
